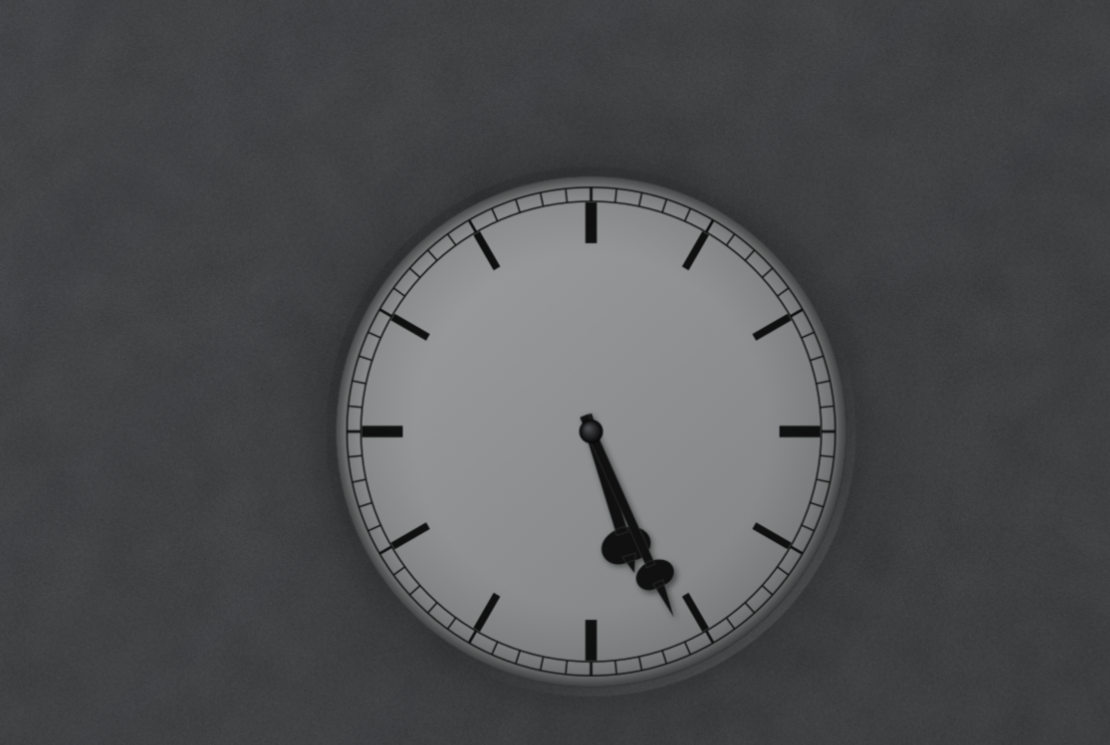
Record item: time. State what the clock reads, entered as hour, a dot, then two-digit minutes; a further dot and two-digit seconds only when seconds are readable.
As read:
5.26
